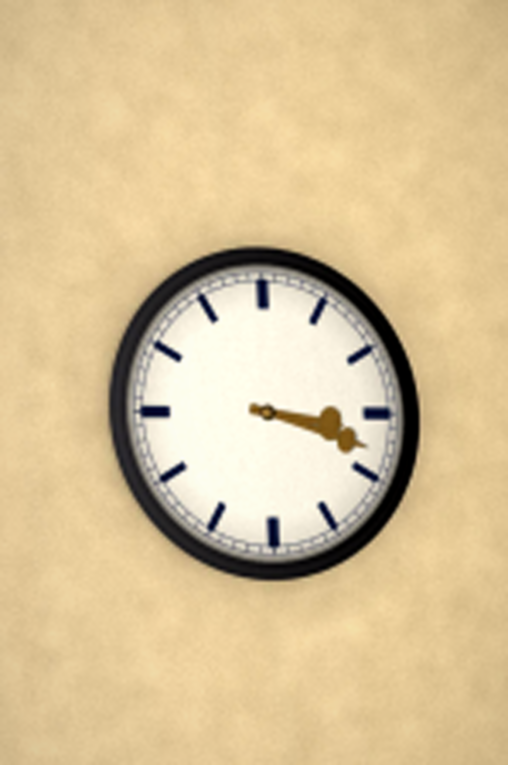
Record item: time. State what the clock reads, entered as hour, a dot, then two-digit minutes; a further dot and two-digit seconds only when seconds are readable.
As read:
3.18
